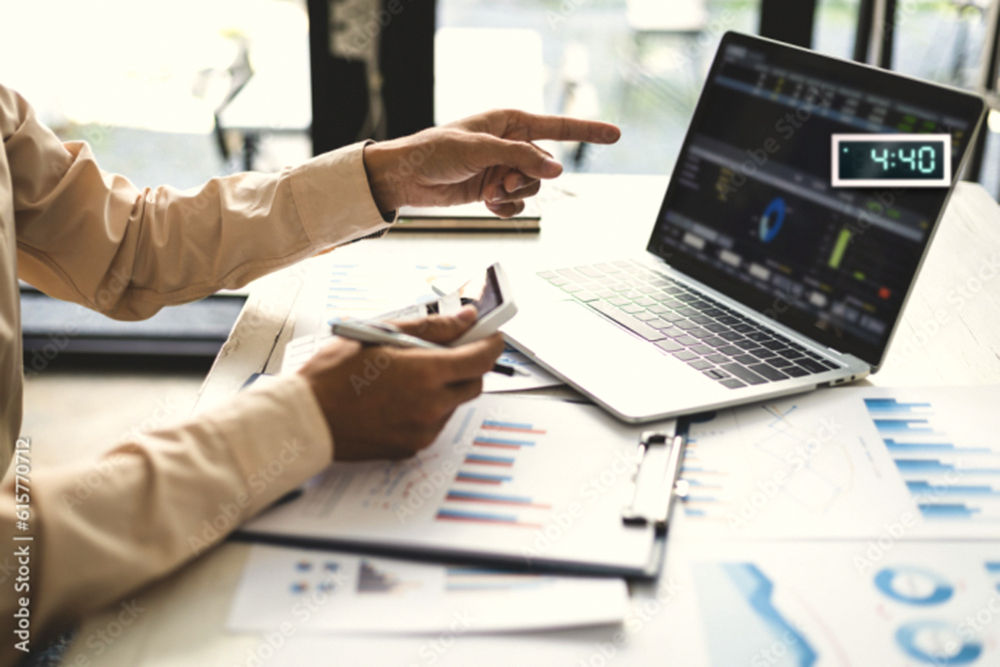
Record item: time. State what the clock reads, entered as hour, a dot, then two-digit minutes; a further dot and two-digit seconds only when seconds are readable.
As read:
4.40
